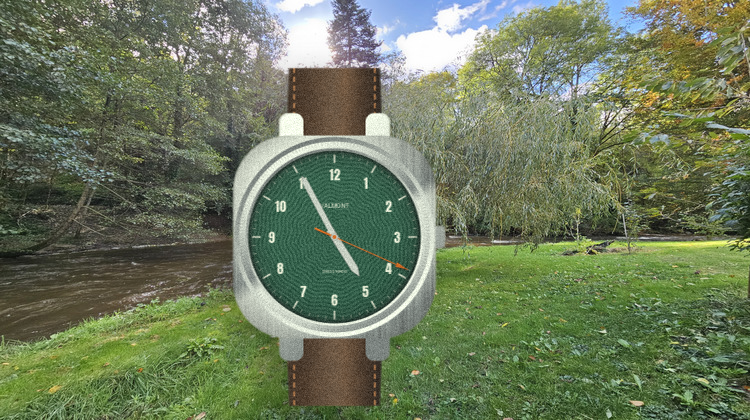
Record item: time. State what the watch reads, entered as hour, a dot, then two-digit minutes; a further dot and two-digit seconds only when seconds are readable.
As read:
4.55.19
